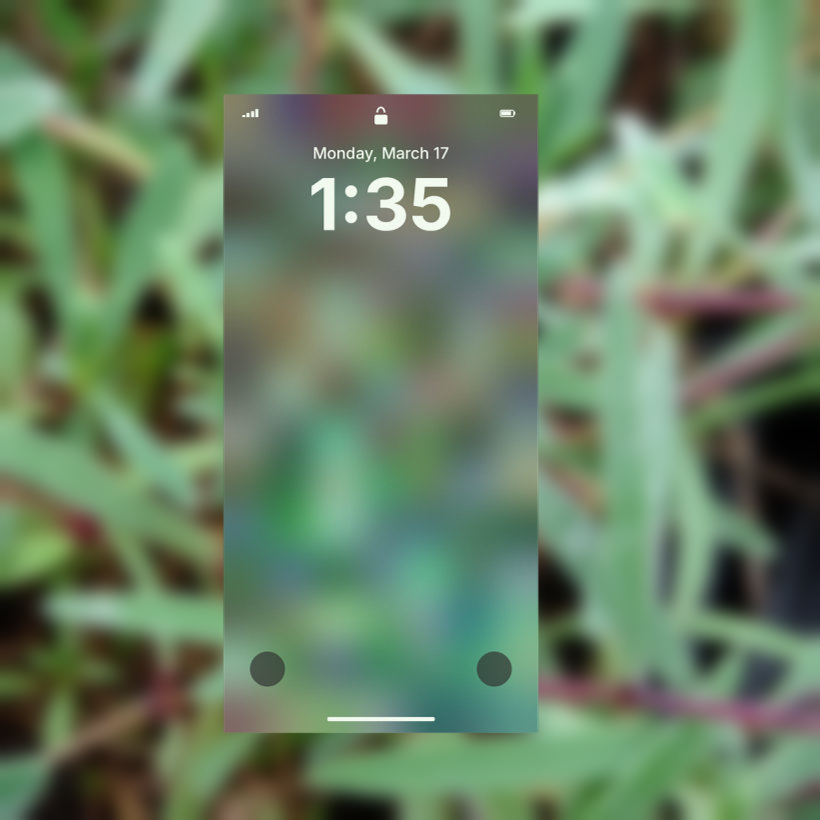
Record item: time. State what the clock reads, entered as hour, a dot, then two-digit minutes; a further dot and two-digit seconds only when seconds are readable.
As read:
1.35
